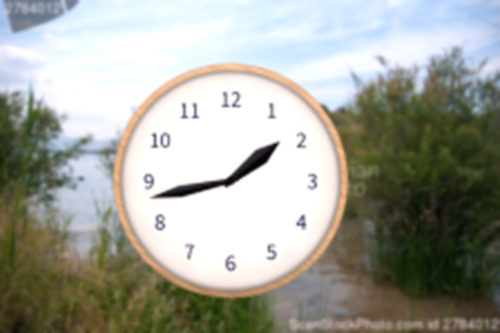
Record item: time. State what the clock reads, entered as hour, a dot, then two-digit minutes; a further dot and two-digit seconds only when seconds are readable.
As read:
1.43
